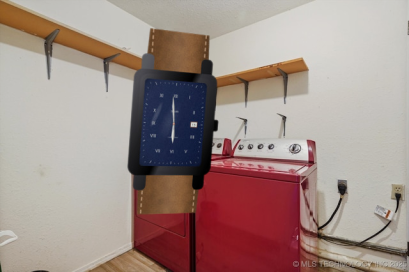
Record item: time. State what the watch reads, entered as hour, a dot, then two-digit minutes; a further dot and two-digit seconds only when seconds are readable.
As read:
5.59
